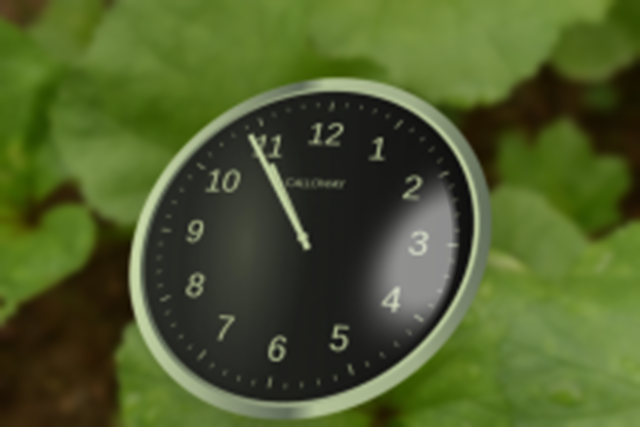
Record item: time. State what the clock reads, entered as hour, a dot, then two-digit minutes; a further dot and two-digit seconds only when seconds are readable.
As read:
10.54
